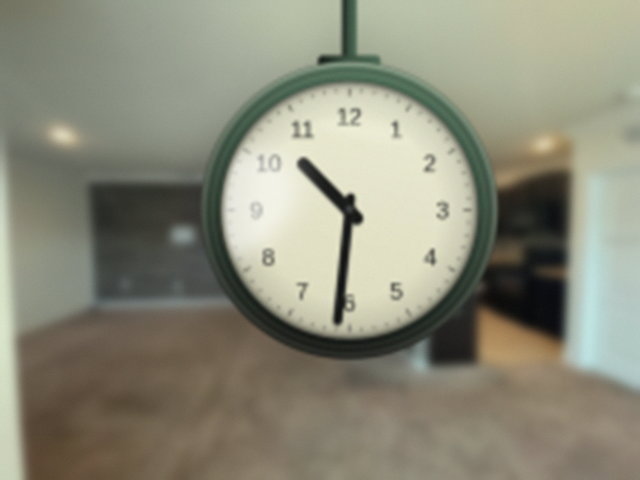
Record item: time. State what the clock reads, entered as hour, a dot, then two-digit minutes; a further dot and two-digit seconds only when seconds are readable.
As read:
10.31
